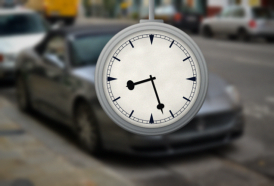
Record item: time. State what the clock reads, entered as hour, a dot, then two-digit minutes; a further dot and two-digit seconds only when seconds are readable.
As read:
8.27
